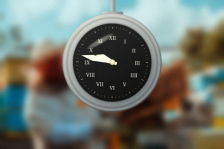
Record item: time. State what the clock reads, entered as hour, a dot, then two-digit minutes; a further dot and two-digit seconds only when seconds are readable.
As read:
9.47
